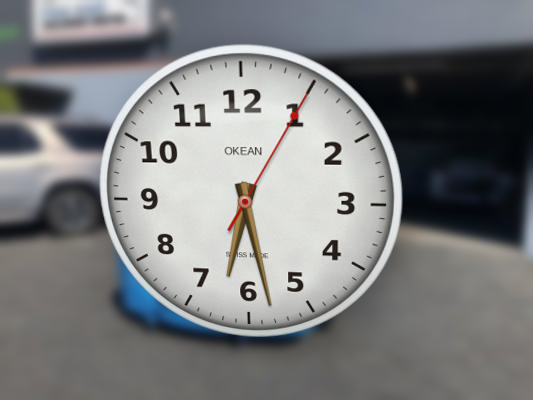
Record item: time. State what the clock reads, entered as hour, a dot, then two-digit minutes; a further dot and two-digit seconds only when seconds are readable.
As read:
6.28.05
